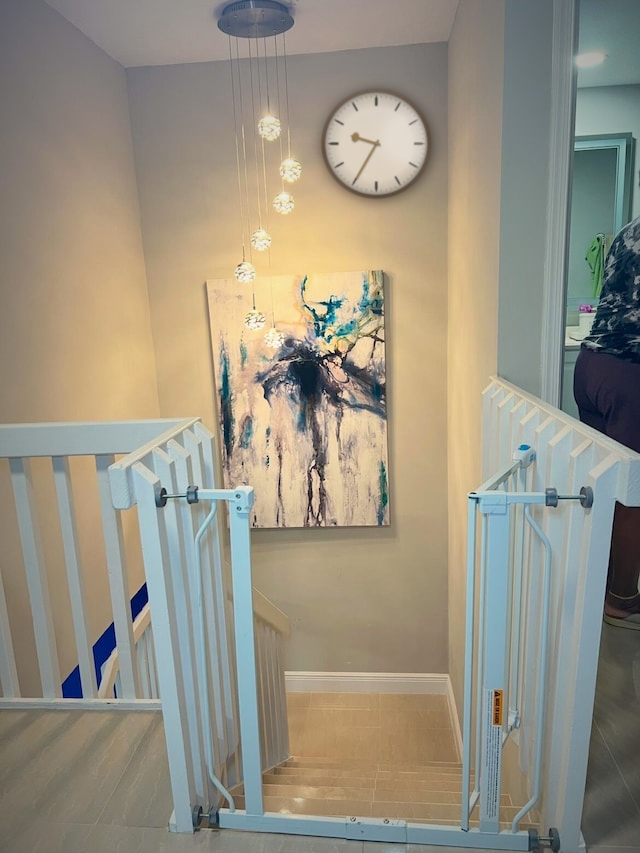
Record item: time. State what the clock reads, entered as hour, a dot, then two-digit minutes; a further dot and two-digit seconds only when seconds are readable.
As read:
9.35
